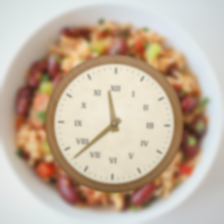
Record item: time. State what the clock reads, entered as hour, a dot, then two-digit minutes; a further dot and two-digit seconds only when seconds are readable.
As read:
11.38
